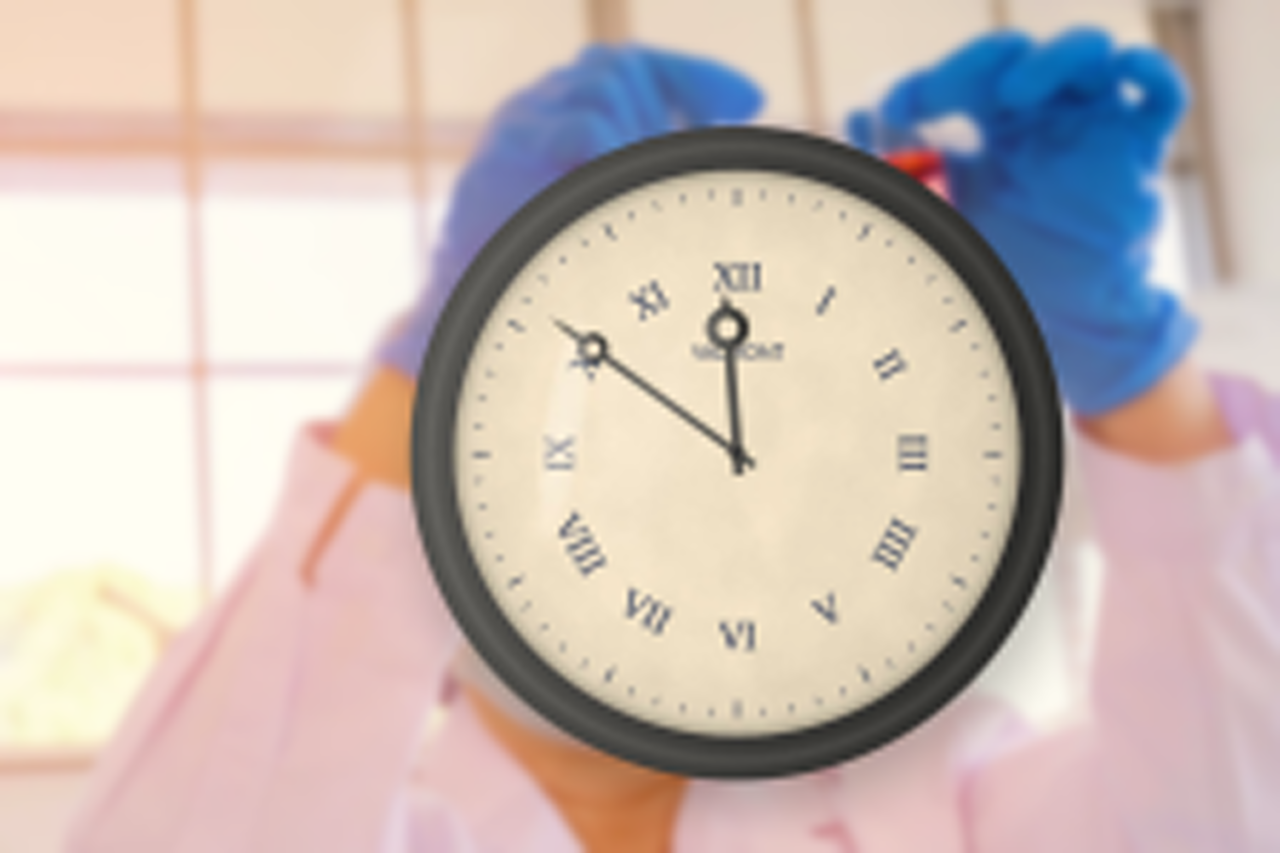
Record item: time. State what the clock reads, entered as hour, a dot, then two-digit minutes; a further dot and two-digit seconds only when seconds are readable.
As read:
11.51
